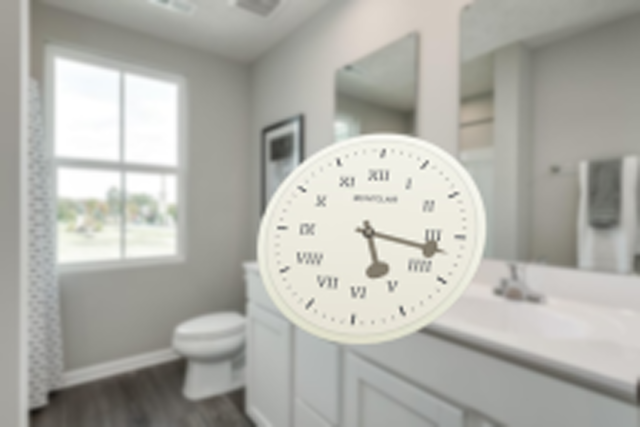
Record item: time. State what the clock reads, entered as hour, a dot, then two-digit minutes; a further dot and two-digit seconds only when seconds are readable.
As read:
5.17
